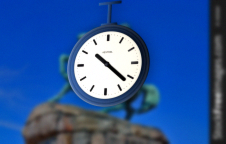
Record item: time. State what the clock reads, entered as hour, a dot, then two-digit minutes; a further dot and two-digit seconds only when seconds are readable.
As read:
10.22
